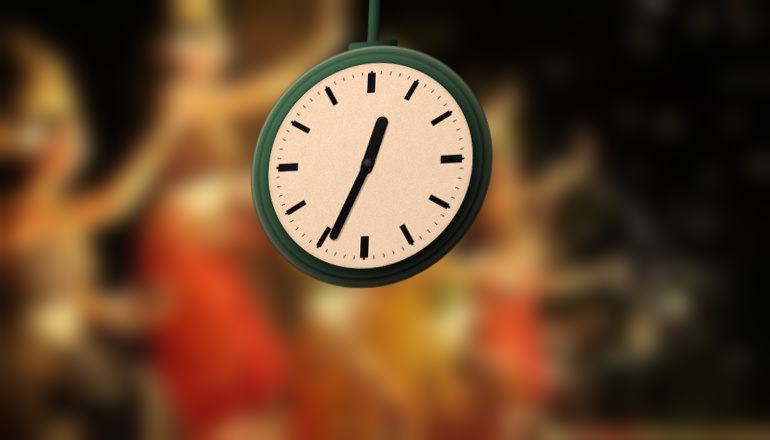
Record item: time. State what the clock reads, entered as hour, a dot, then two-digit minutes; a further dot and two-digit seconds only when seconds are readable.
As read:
12.34
